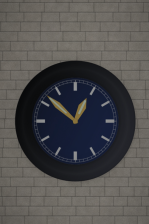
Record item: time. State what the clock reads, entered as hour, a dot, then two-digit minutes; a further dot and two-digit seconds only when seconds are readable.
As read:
12.52
